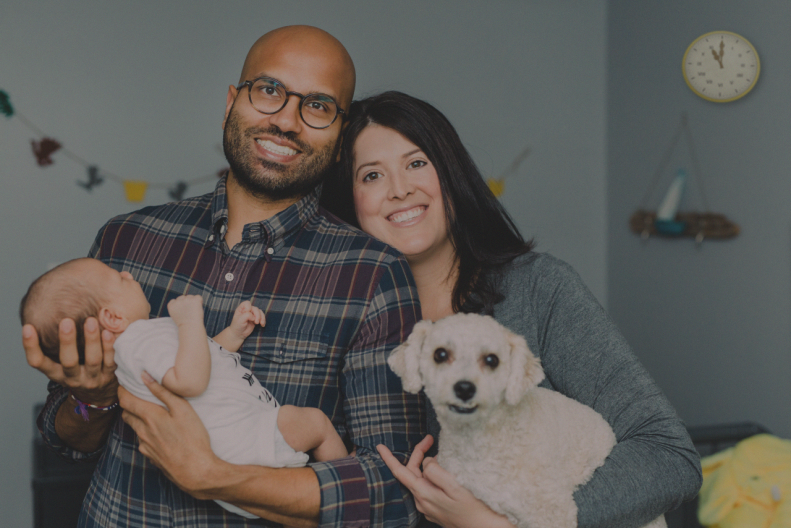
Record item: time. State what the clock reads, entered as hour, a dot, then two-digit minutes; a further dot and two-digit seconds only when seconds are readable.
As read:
11.00
